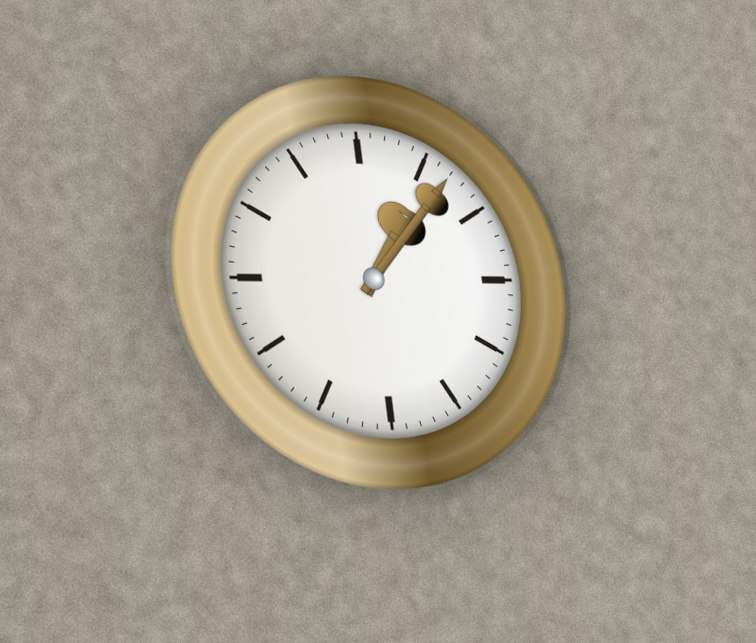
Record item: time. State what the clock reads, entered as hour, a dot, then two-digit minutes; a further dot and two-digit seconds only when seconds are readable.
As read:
1.07
